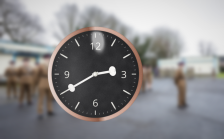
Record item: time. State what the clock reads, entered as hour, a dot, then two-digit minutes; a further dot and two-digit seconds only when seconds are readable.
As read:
2.40
